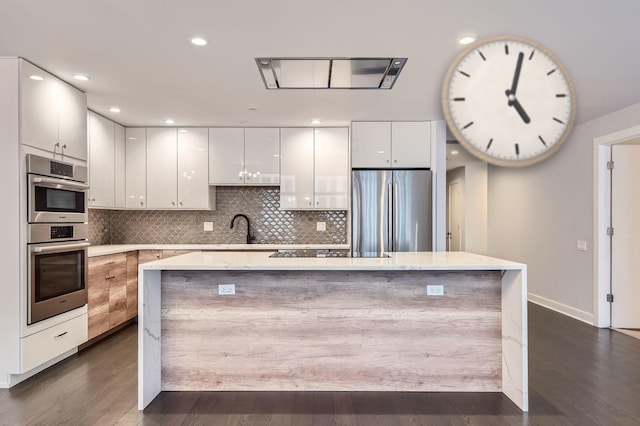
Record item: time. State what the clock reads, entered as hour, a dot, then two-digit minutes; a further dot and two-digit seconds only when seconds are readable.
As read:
5.03
